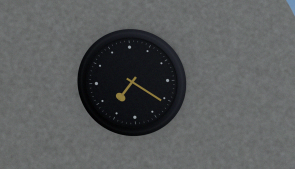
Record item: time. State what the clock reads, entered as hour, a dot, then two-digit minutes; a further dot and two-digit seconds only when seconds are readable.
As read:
7.21
